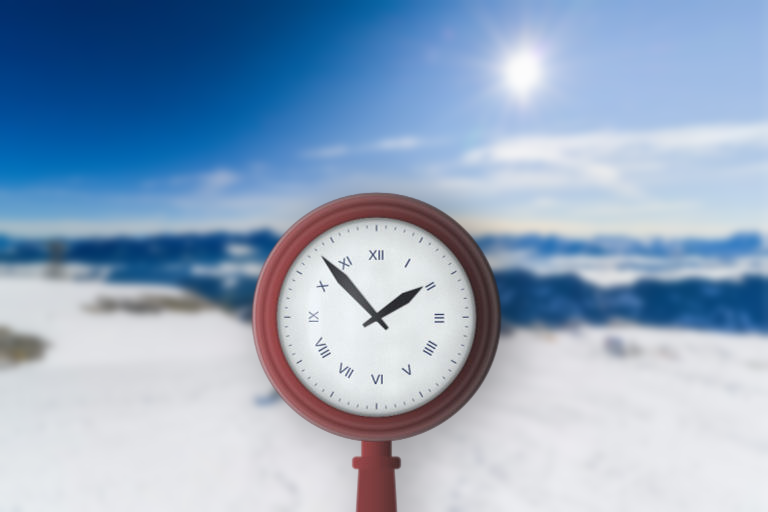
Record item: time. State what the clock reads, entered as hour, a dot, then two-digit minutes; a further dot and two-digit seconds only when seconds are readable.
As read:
1.53
